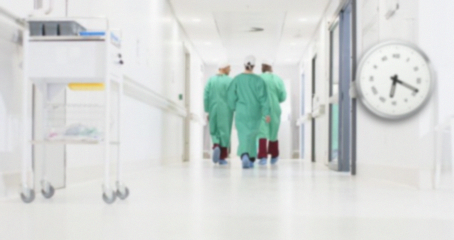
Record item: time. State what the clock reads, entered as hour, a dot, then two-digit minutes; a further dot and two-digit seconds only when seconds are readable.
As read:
6.19
